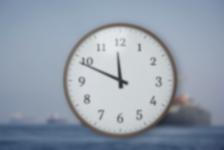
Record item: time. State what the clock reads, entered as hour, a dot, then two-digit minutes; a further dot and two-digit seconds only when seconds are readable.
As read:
11.49
